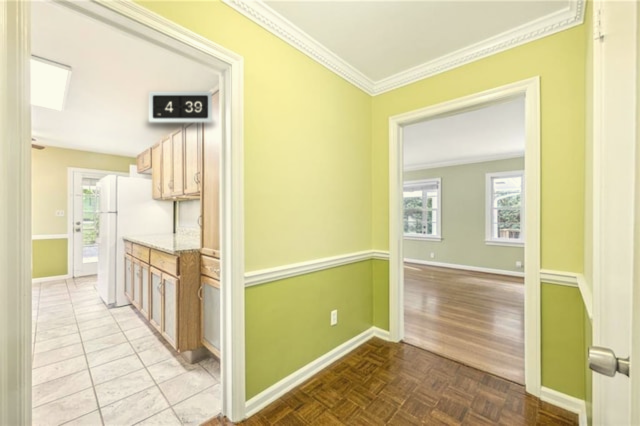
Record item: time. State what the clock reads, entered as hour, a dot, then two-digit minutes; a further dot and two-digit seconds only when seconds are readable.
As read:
4.39
